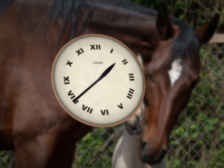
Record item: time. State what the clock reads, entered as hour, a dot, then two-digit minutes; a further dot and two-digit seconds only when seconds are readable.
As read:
1.39
